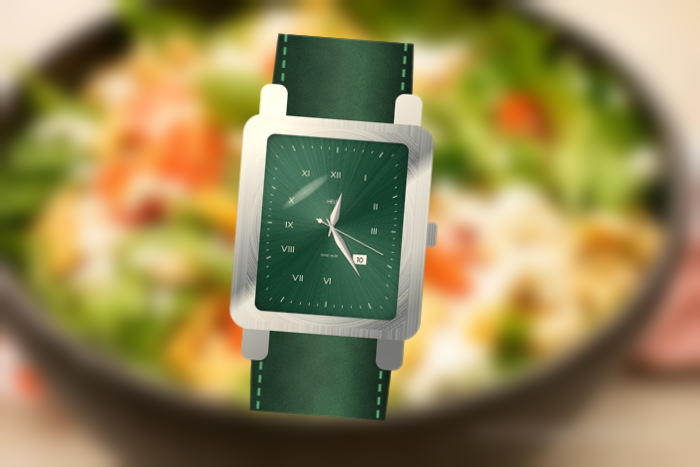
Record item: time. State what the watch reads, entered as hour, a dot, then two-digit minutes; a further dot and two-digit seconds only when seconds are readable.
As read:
12.24.19
